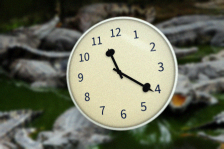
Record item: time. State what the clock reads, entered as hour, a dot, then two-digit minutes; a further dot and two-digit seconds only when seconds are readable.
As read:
11.21
